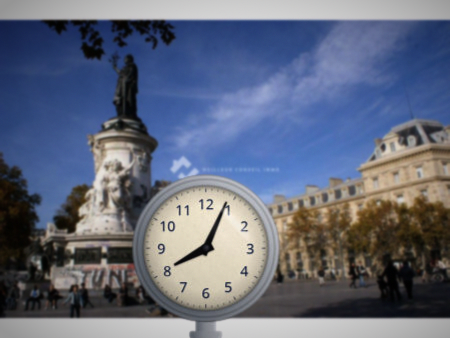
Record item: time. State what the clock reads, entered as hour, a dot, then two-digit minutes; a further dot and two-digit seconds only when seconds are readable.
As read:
8.04
